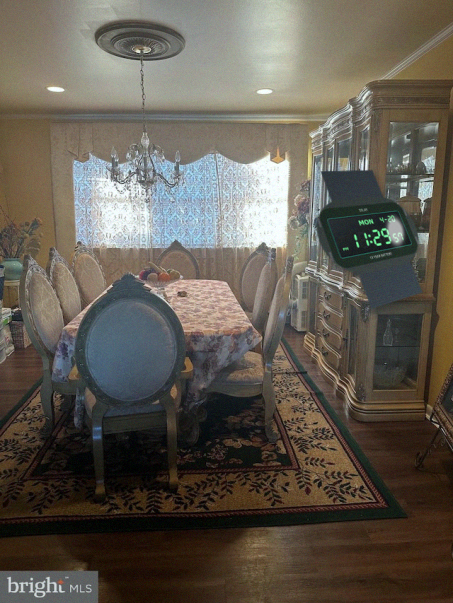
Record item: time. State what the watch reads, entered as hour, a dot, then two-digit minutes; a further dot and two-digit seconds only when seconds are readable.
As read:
11.29.57
